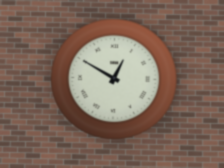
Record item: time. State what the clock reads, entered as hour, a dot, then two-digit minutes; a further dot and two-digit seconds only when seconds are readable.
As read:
12.50
